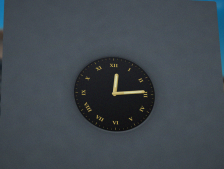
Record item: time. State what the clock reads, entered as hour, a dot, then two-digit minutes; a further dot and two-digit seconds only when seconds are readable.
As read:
12.14
